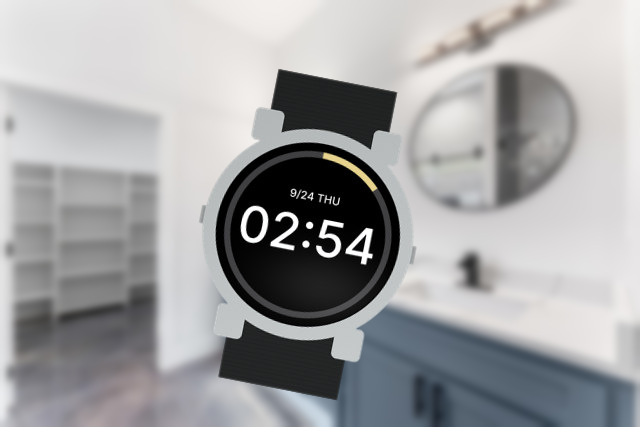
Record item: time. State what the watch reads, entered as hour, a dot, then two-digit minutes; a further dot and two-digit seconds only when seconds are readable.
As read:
2.54
